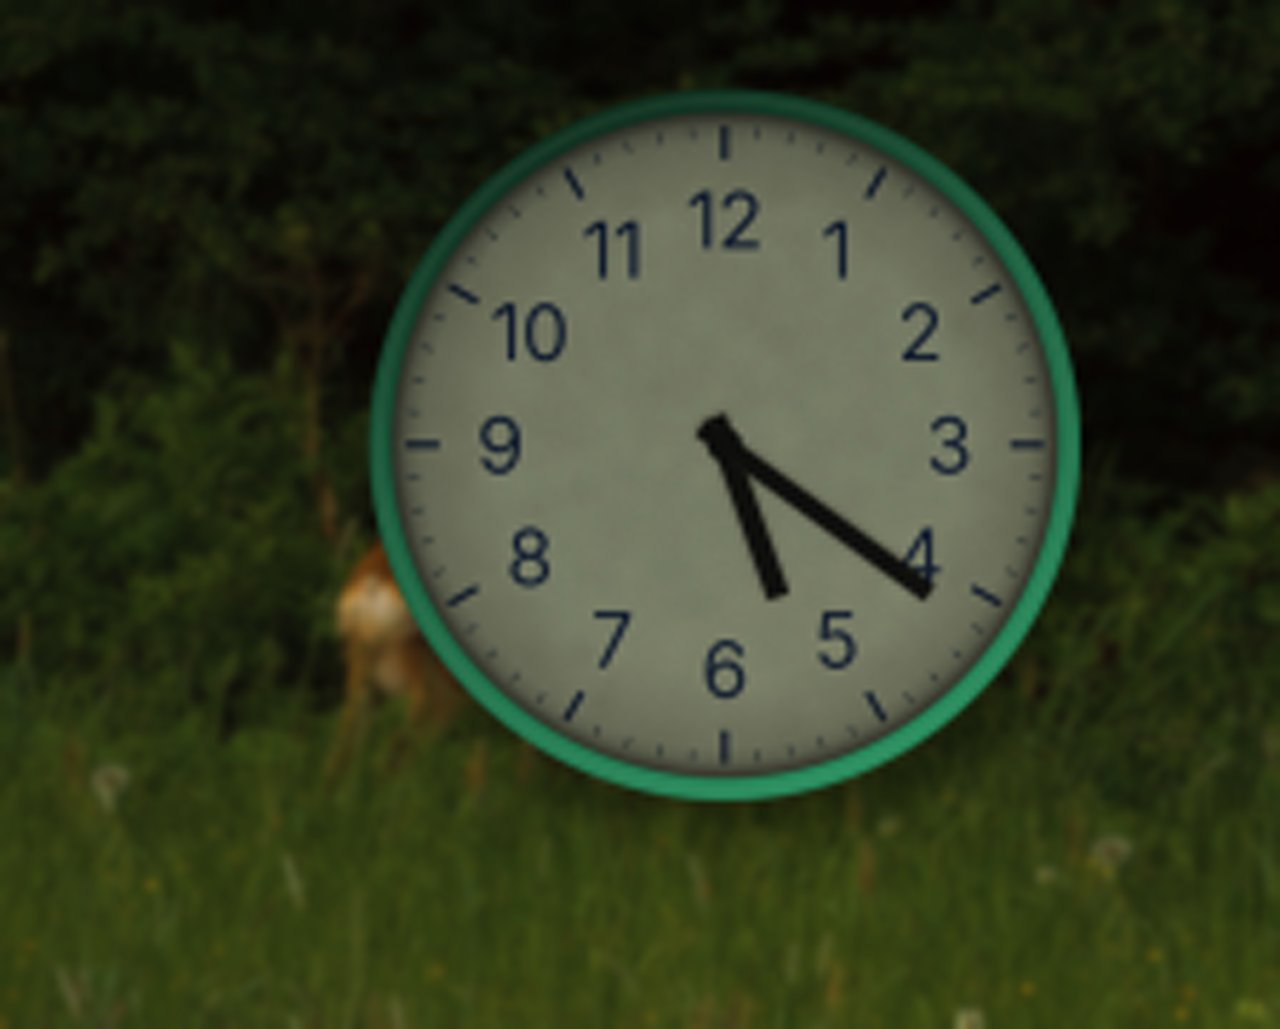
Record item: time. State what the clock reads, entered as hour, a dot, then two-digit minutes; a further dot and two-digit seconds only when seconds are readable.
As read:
5.21
